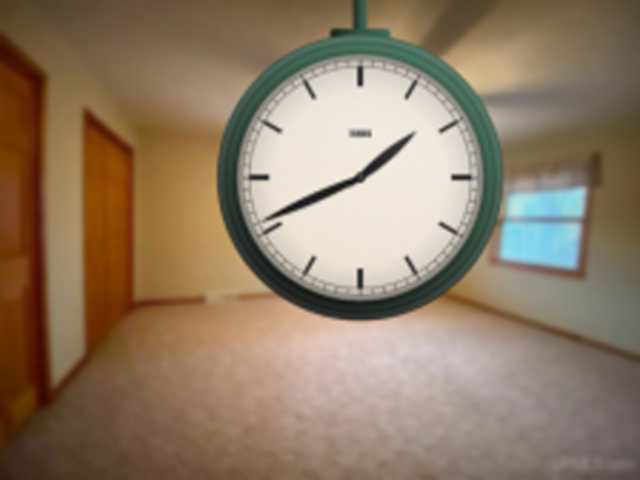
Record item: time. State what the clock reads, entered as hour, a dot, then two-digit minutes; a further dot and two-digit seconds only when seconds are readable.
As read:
1.41
